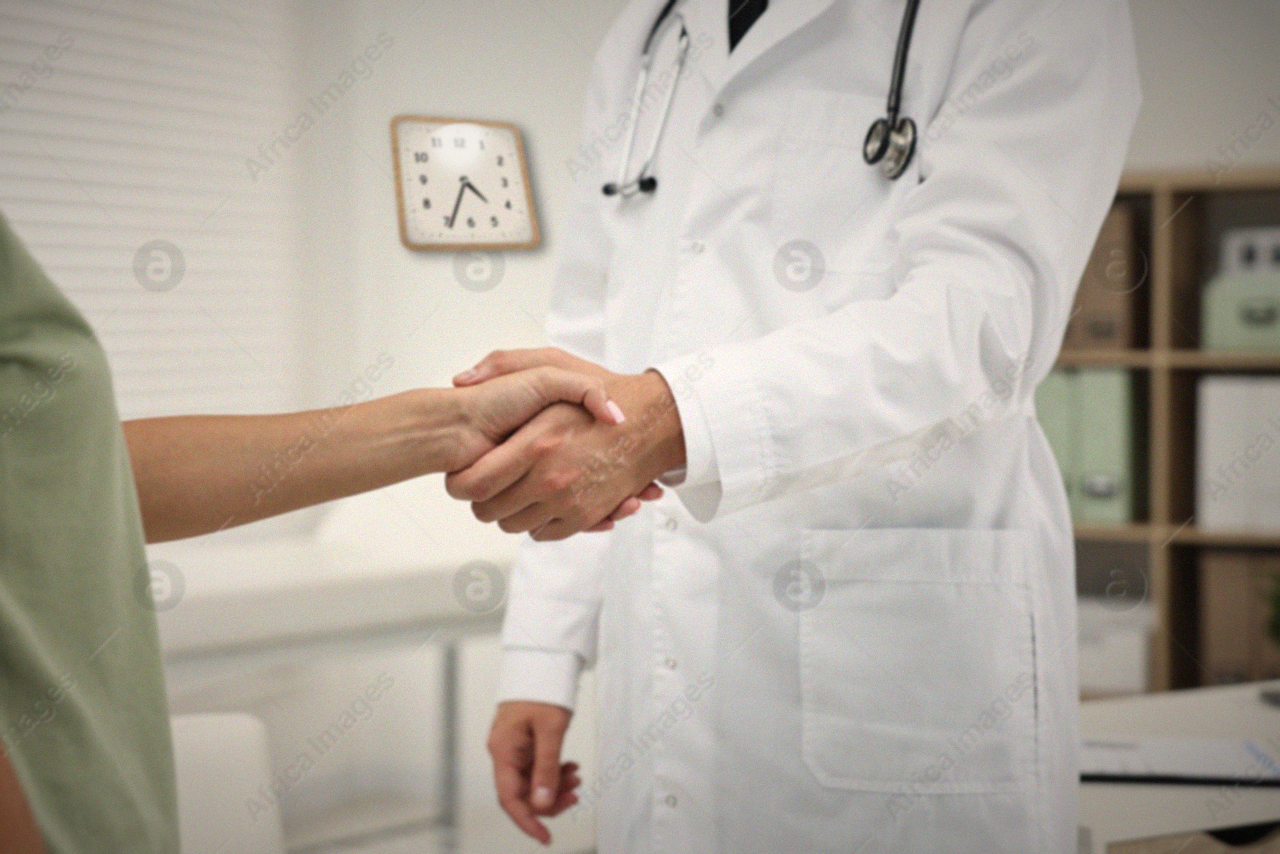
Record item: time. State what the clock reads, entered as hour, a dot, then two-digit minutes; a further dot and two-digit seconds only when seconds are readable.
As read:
4.34
